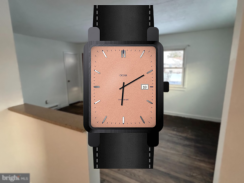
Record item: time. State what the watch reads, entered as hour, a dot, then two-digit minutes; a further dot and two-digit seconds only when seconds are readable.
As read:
6.10
